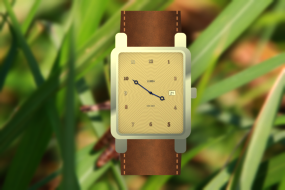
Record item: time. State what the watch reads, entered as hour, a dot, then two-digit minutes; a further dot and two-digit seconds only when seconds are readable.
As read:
3.51
